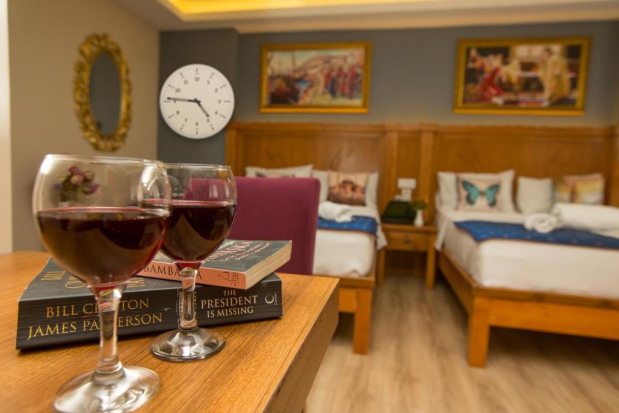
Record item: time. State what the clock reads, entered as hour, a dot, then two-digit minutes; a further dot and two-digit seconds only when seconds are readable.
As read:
4.46
